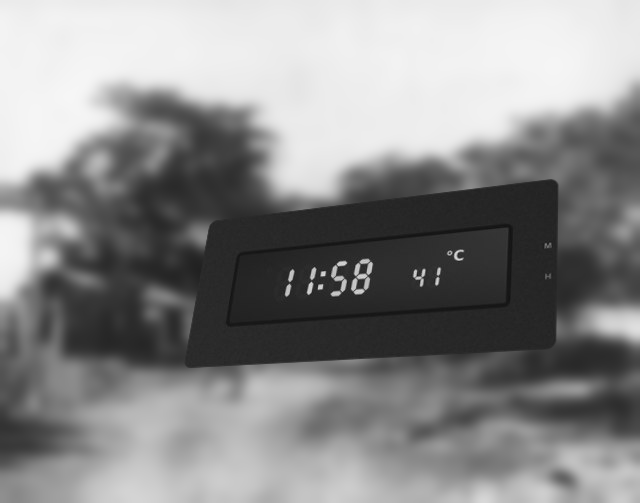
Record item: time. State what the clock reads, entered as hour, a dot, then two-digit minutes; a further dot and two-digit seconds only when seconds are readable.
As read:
11.58
